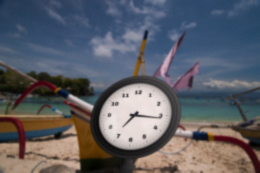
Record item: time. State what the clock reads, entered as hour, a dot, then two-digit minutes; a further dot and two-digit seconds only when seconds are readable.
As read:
7.16
